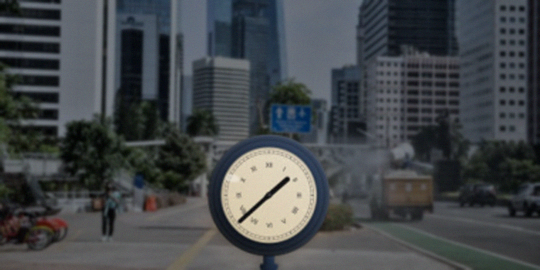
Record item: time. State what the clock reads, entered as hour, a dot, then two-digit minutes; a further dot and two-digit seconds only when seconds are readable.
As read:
1.38
